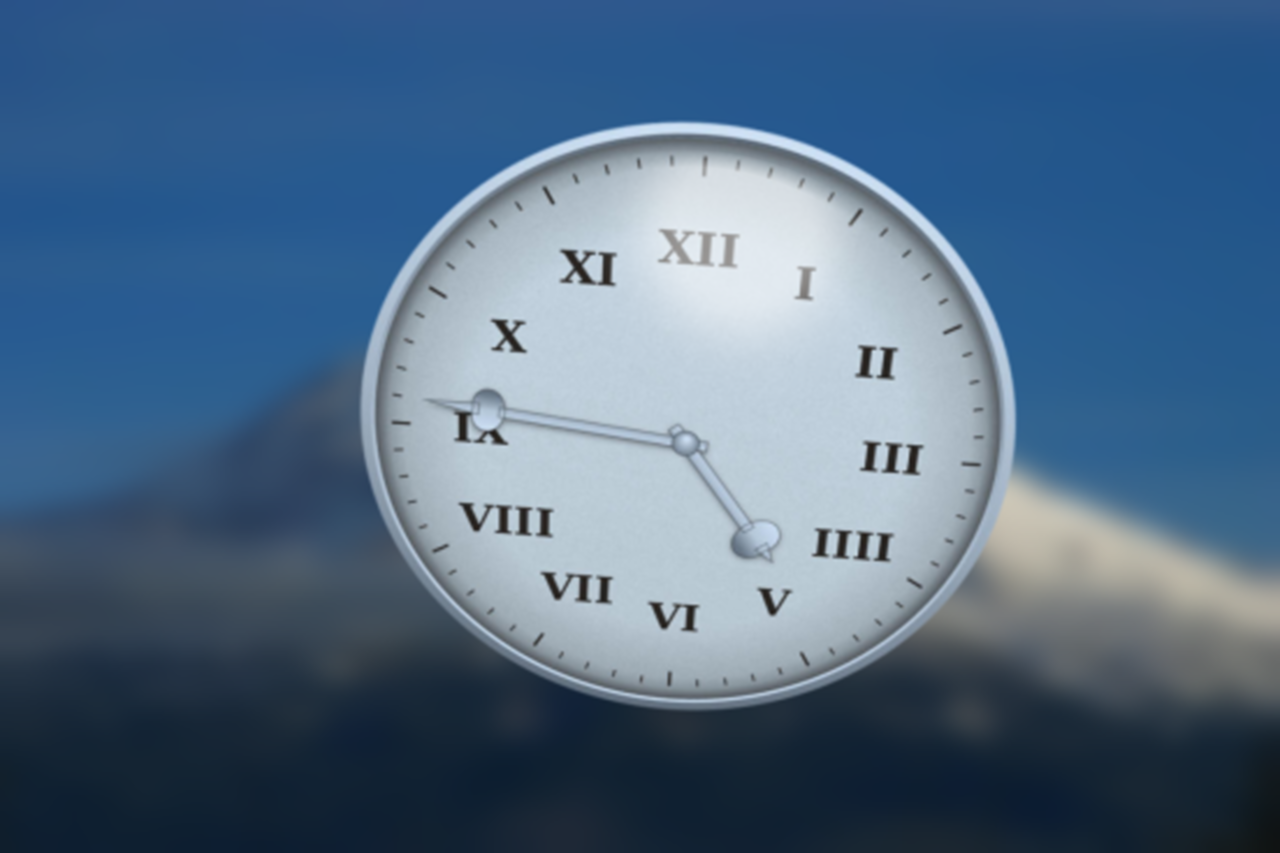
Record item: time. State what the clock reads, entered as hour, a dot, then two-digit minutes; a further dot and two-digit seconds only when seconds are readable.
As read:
4.46
